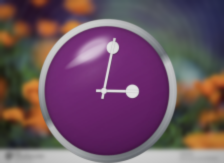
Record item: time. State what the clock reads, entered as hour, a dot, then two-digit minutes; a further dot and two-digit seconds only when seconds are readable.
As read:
3.02
